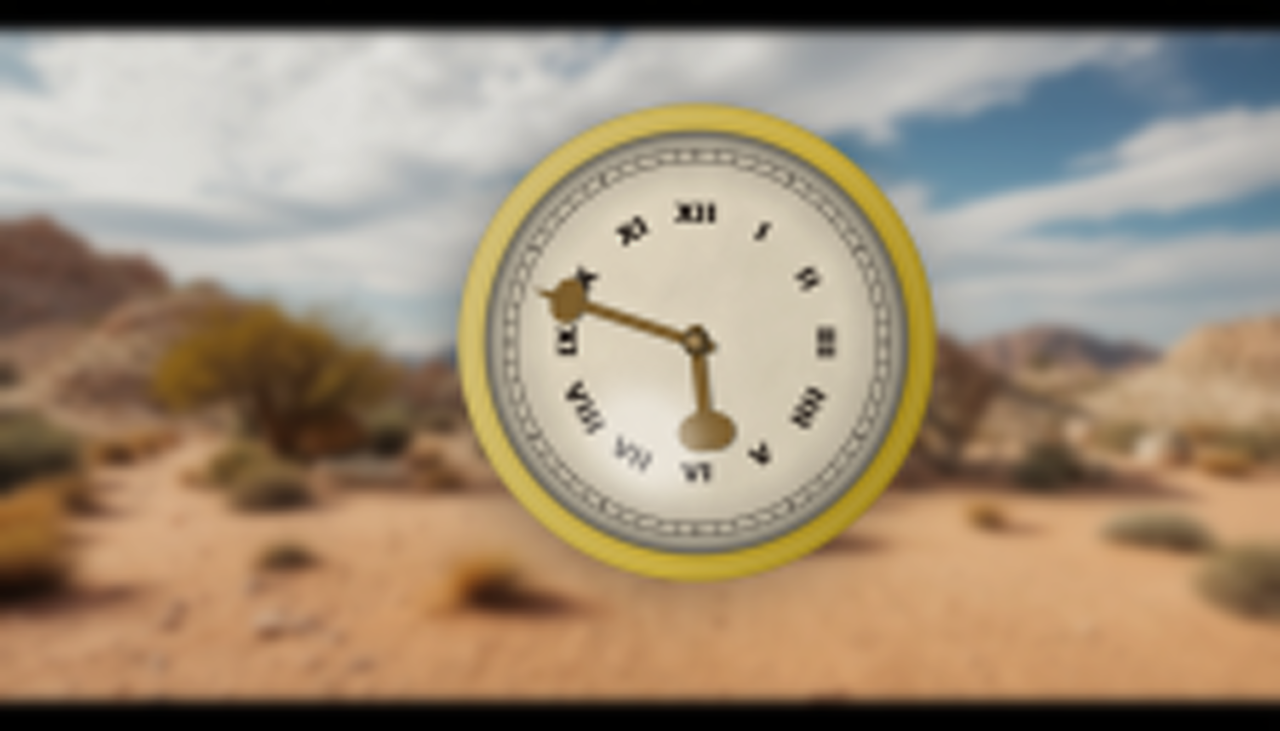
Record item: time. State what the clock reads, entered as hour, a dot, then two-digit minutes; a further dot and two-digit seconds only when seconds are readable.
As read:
5.48
